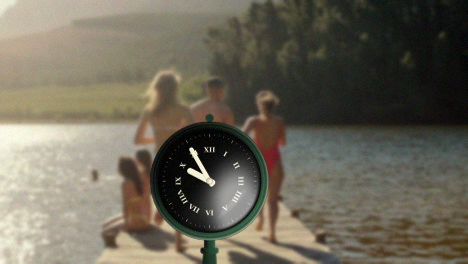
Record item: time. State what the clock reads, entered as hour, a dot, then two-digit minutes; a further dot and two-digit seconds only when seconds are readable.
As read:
9.55
